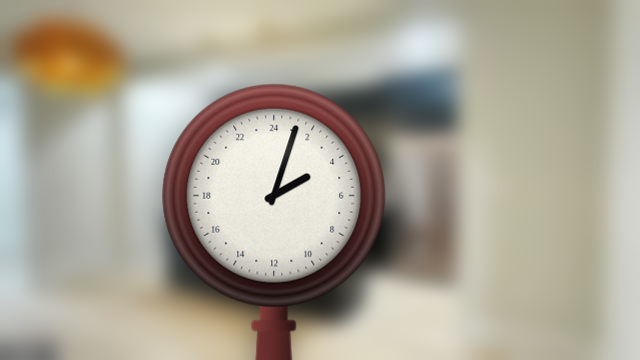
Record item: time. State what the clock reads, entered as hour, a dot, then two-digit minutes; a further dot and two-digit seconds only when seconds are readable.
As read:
4.03
